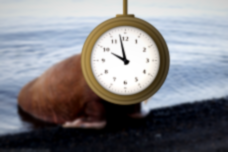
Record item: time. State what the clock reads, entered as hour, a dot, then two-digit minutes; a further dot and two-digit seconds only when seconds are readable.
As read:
9.58
